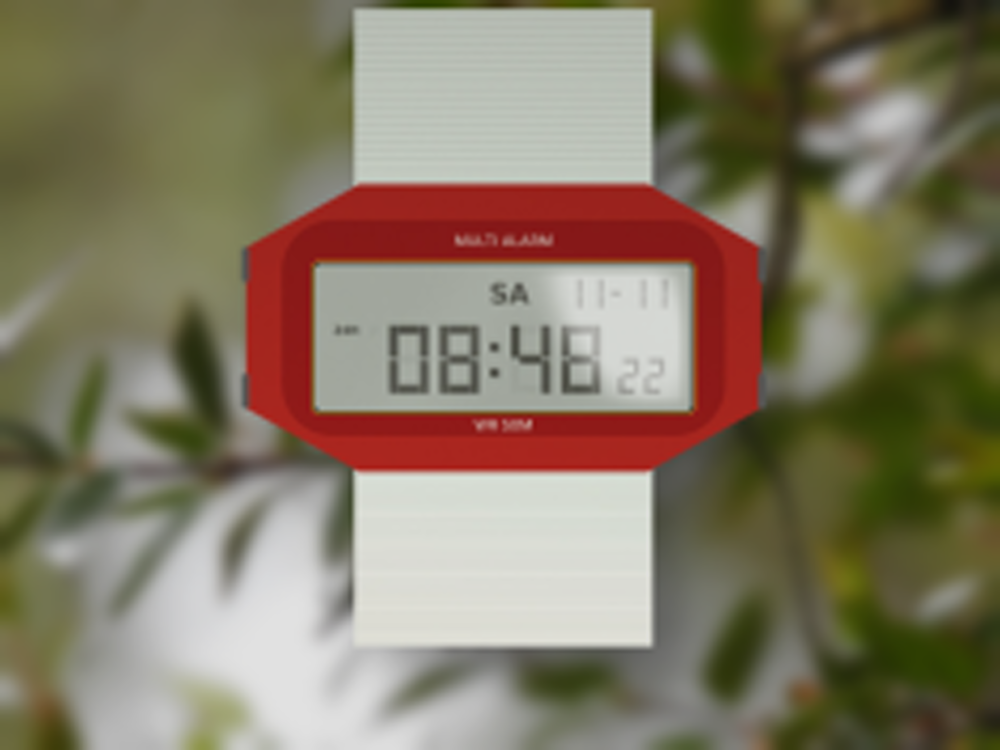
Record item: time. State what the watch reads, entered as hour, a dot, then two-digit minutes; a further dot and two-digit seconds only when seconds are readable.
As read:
8.48.22
